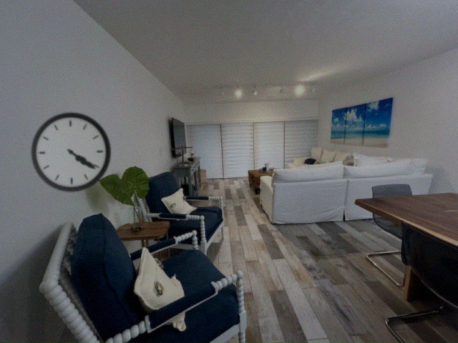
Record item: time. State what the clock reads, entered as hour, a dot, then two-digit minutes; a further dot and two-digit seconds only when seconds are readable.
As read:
4.21
